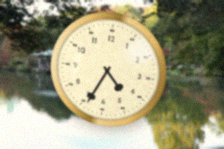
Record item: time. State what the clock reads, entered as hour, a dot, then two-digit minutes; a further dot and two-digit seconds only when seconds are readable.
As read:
4.34
